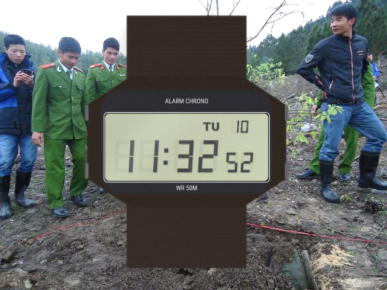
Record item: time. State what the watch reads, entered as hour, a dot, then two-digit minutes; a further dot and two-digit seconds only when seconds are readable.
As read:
11.32.52
